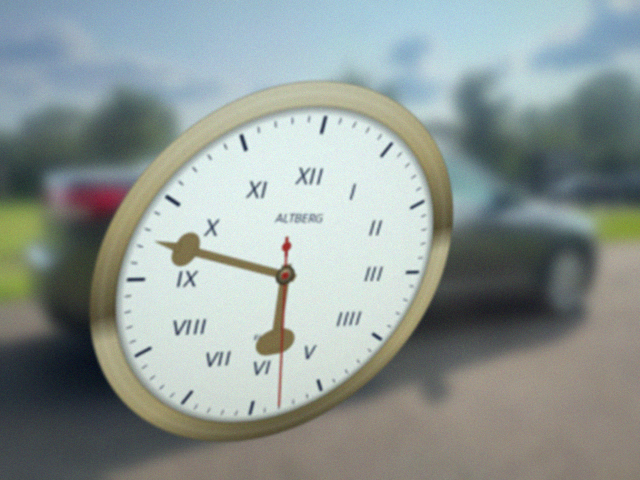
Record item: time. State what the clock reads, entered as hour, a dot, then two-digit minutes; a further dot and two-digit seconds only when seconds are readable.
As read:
5.47.28
